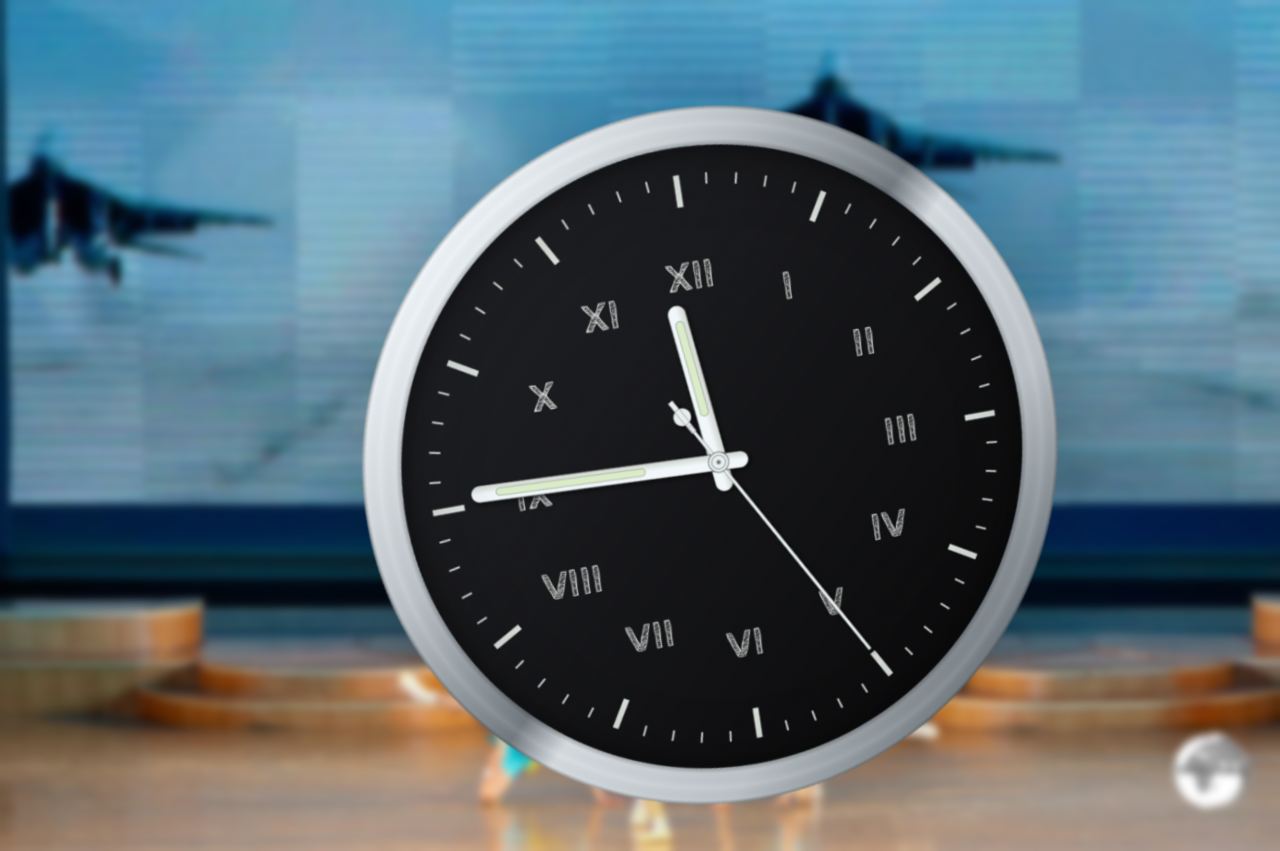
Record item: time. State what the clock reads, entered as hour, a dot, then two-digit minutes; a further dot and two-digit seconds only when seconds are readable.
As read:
11.45.25
